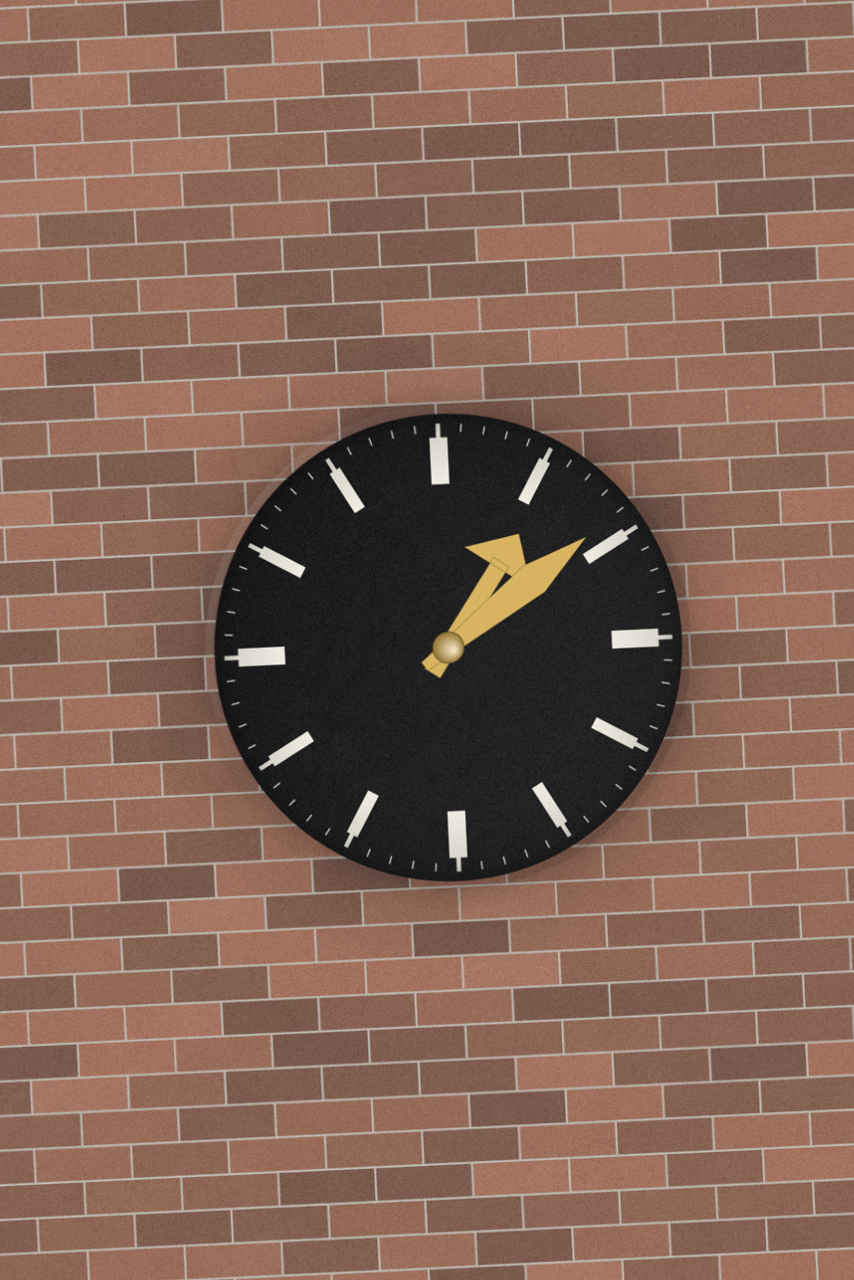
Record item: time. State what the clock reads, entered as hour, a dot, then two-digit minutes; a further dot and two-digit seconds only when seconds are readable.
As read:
1.09
